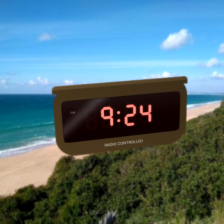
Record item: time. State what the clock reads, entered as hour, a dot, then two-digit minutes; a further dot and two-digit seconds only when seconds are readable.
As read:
9.24
